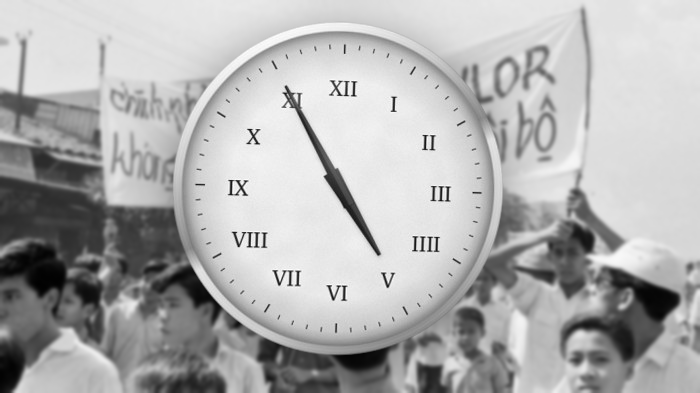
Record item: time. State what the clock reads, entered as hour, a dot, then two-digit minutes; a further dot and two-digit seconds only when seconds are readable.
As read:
4.55
